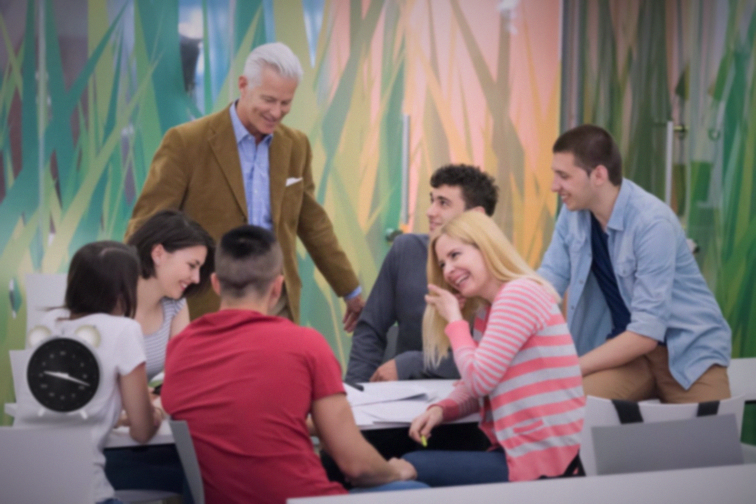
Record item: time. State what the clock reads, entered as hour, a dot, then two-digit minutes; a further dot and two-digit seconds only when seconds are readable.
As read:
9.18
